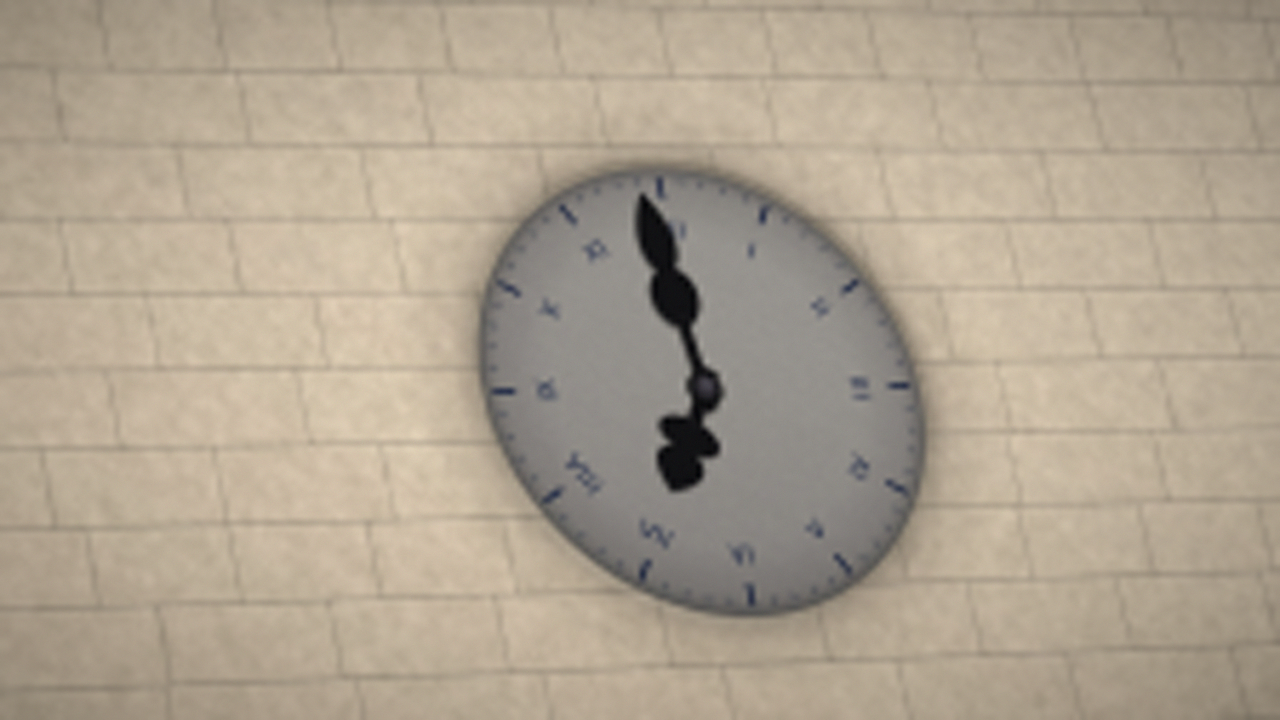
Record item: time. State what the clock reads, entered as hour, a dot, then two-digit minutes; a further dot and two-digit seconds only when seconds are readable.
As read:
6.59
